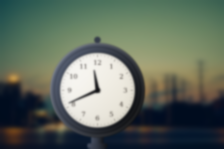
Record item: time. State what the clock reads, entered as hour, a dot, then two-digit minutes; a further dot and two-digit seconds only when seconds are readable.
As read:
11.41
